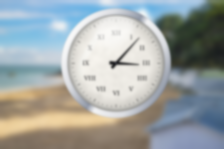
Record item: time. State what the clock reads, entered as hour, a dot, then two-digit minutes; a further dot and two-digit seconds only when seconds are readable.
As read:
3.07
